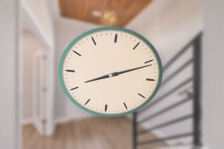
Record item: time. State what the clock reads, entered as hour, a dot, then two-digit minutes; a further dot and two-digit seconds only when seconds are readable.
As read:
8.11
